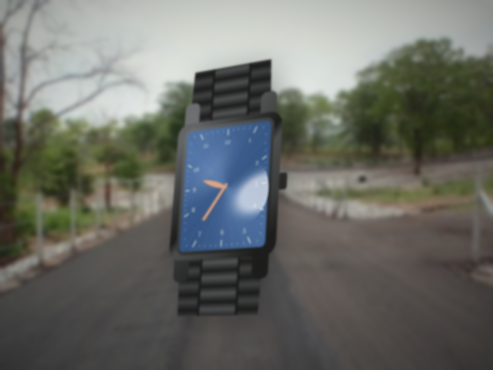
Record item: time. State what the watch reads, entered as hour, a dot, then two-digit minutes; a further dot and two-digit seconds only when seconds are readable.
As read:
9.36
